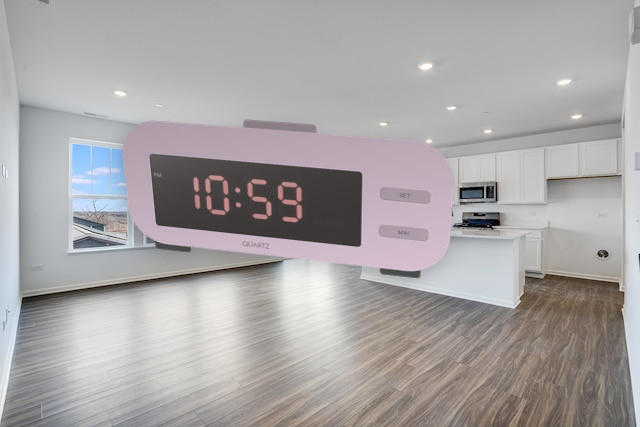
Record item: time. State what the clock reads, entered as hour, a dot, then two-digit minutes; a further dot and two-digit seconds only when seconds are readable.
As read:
10.59
